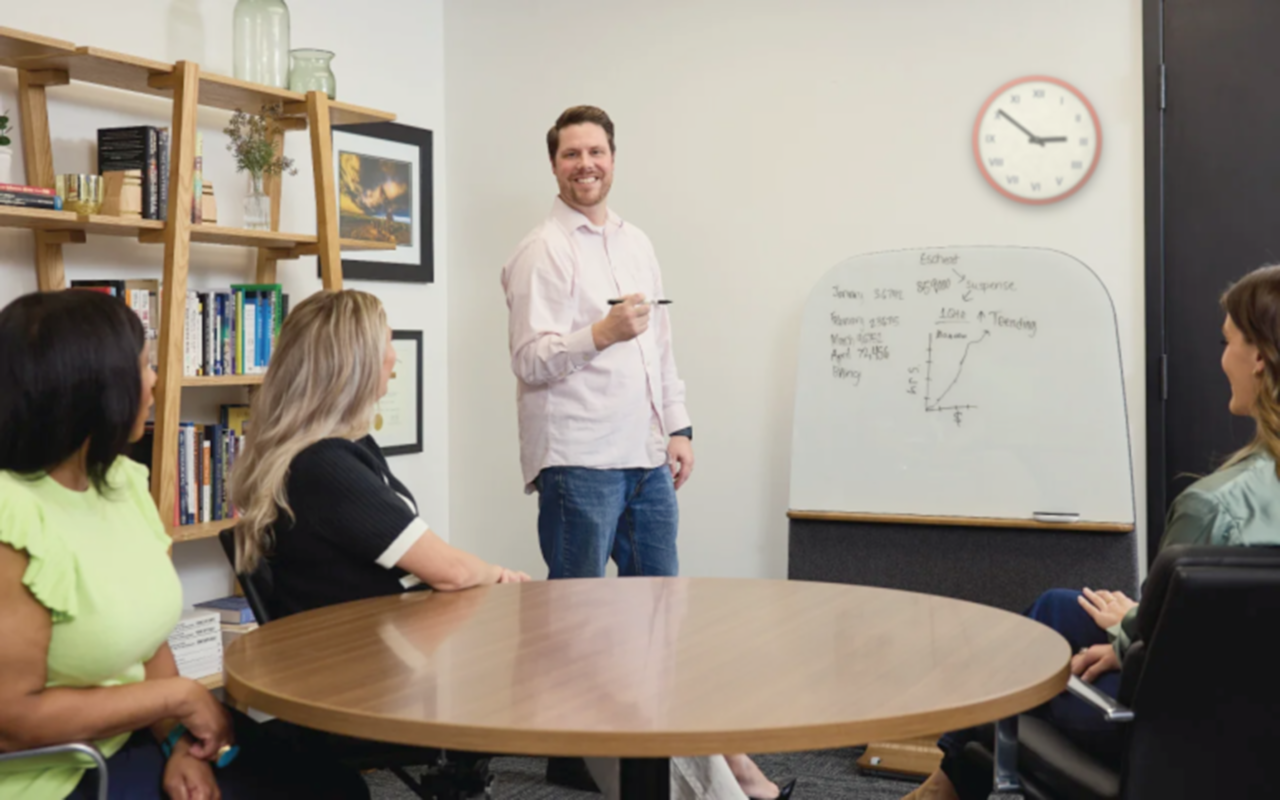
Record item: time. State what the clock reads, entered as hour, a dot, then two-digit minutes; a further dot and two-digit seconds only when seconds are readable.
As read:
2.51
